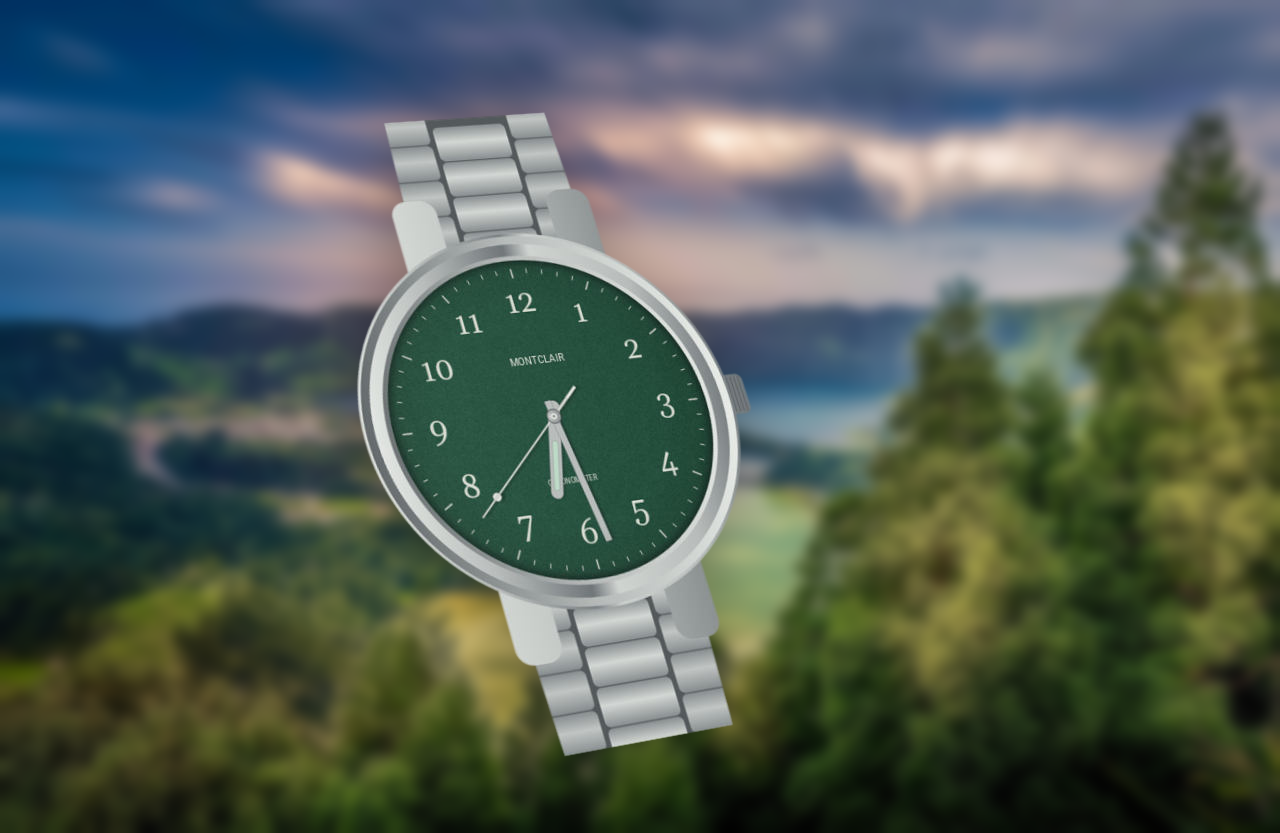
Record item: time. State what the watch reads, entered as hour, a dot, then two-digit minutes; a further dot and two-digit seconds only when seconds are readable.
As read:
6.28.38
